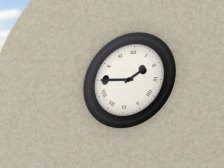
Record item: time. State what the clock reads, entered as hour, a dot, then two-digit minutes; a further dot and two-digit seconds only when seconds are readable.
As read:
1.45
